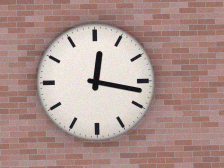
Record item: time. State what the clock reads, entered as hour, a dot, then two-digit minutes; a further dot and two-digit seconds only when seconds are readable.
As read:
12.17
